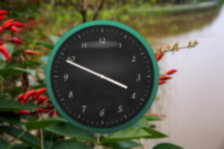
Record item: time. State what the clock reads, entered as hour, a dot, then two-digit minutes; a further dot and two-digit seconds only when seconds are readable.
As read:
3.49
